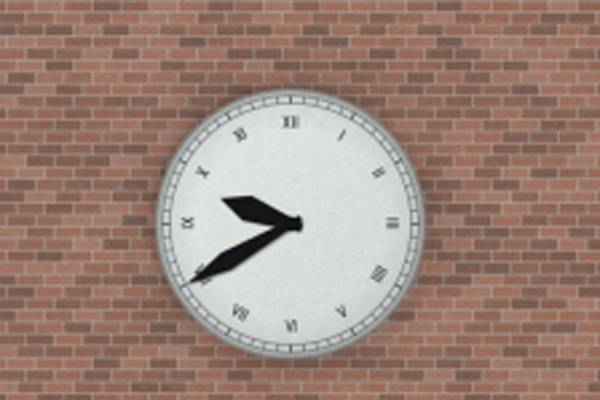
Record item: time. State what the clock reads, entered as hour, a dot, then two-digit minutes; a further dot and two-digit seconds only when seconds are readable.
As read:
9.40
